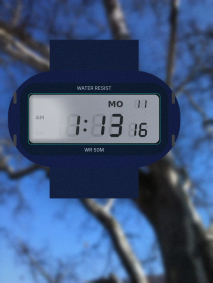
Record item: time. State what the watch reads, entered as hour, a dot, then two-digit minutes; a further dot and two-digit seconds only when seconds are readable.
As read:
1.13.16
